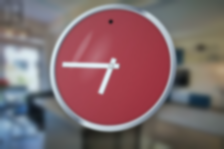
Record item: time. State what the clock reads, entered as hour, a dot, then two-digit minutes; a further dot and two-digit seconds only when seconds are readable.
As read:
6.46
